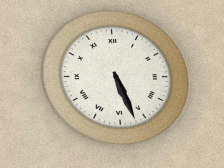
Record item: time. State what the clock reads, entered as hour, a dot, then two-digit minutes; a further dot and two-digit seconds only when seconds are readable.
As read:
5.27
